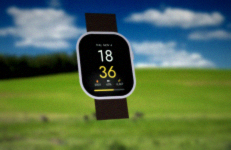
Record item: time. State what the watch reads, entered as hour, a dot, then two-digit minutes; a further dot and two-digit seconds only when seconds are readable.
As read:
18.36
